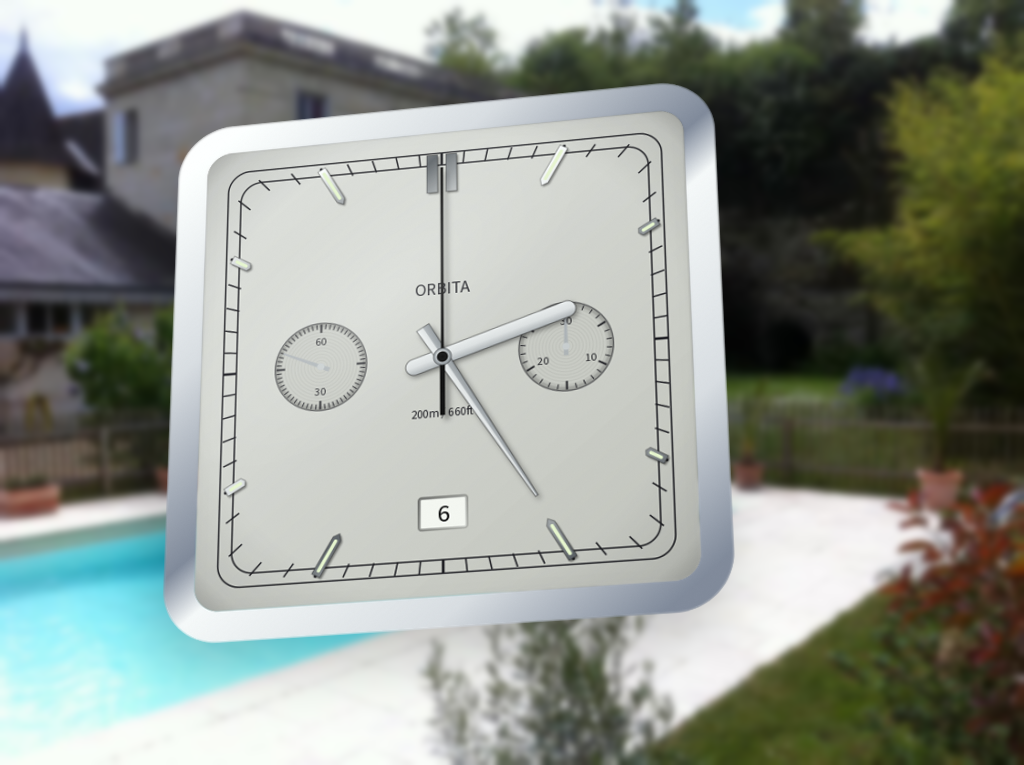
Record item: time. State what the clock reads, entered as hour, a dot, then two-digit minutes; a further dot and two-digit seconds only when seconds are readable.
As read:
2.24.49
